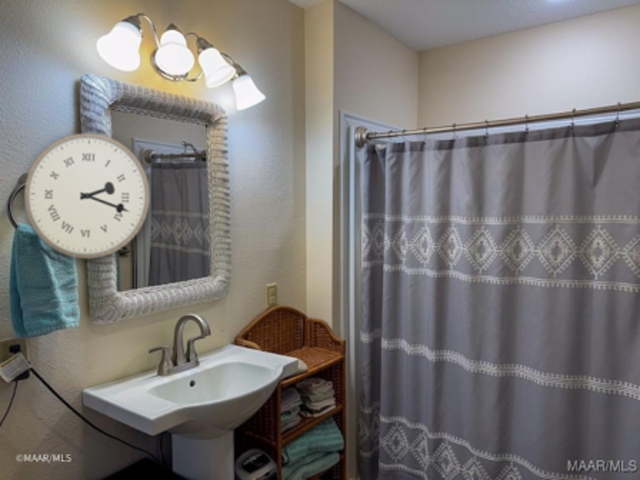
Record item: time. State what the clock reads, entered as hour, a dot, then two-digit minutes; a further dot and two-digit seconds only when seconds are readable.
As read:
2.18
